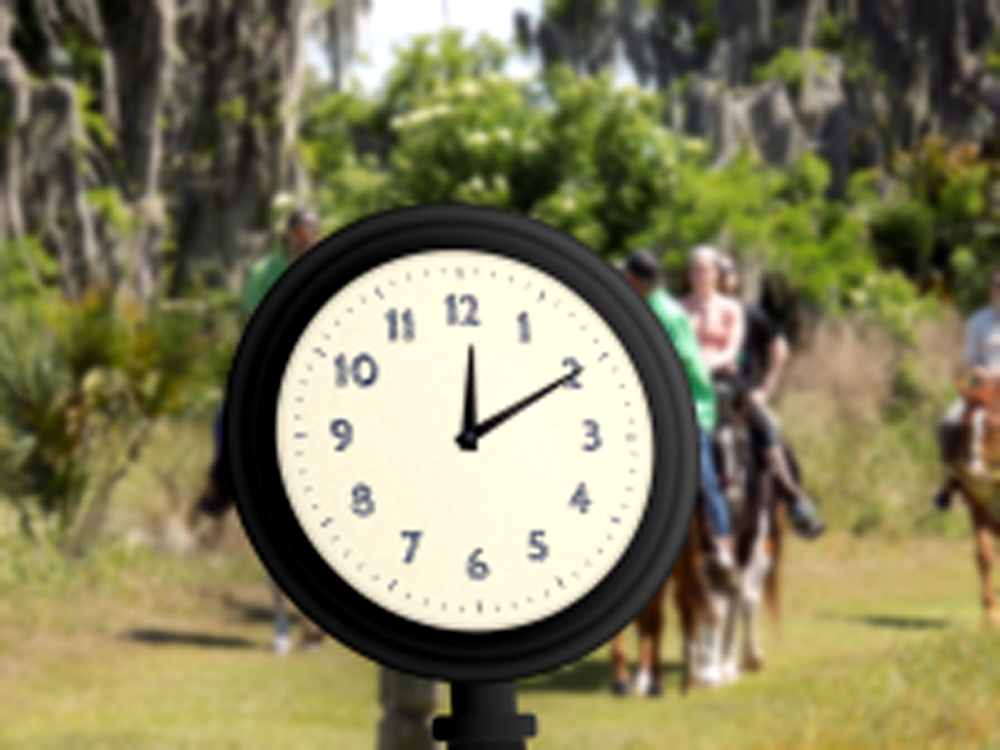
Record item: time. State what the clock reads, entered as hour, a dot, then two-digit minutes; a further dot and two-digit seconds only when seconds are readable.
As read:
12.10
